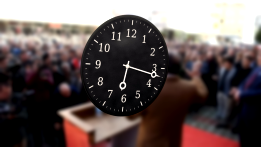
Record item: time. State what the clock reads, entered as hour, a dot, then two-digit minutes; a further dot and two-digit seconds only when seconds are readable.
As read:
6.17
